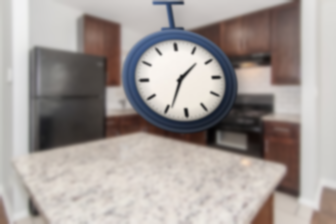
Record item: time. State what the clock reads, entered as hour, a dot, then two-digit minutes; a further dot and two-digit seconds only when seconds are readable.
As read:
1.34
